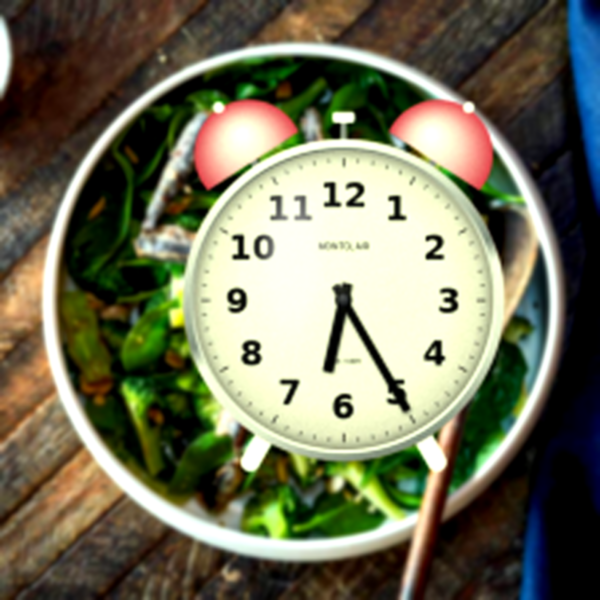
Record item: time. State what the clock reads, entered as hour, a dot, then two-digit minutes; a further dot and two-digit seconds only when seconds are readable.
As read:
6.25
